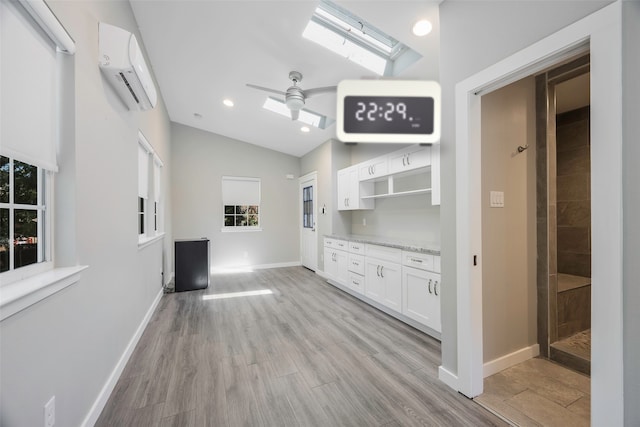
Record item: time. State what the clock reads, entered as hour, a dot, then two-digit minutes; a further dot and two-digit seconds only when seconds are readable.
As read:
22.29
